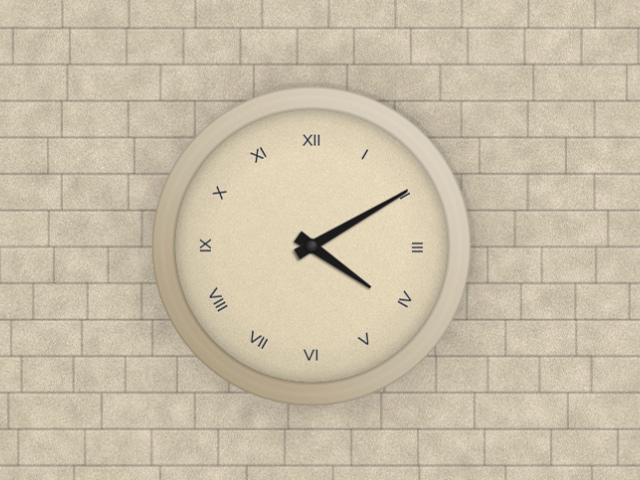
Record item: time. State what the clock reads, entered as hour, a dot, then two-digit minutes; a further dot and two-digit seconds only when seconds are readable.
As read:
4.10
